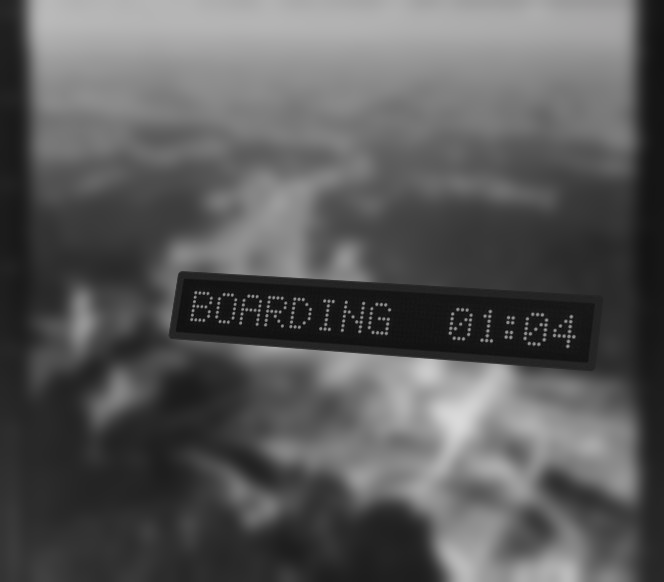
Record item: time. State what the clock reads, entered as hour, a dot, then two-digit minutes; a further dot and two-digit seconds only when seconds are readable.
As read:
1.04
